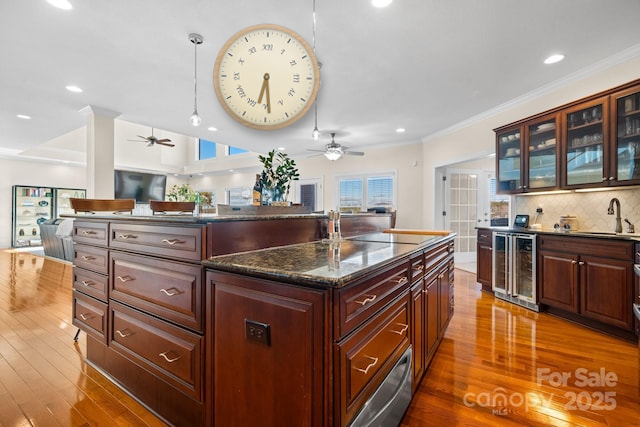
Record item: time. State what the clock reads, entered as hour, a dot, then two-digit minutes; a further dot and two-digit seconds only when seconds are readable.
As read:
6.29
